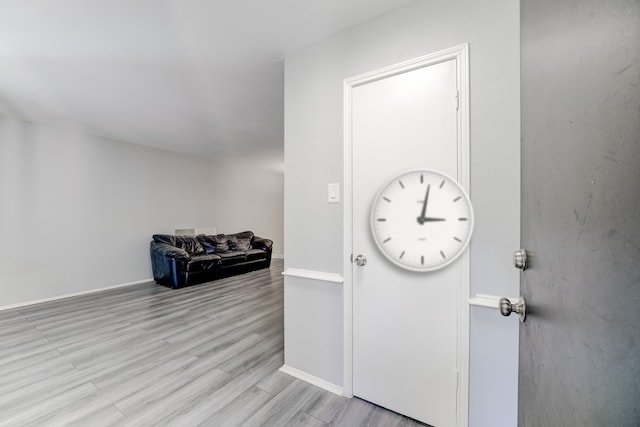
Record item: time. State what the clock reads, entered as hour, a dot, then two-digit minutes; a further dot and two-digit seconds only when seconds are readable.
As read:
3.02
